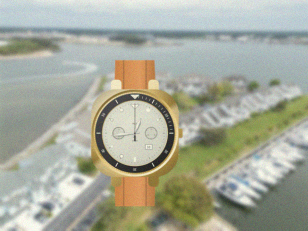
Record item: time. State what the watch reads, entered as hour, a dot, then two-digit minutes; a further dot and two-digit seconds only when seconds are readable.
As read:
12.44
